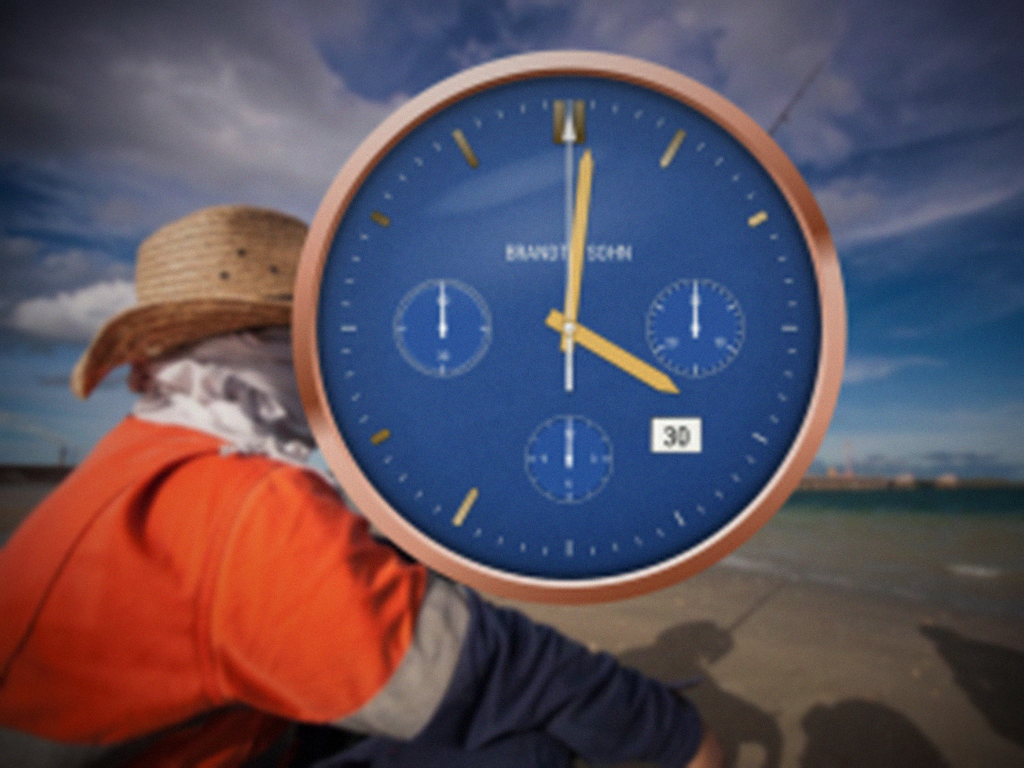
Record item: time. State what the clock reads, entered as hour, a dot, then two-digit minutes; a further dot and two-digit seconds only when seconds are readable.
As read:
4.01
